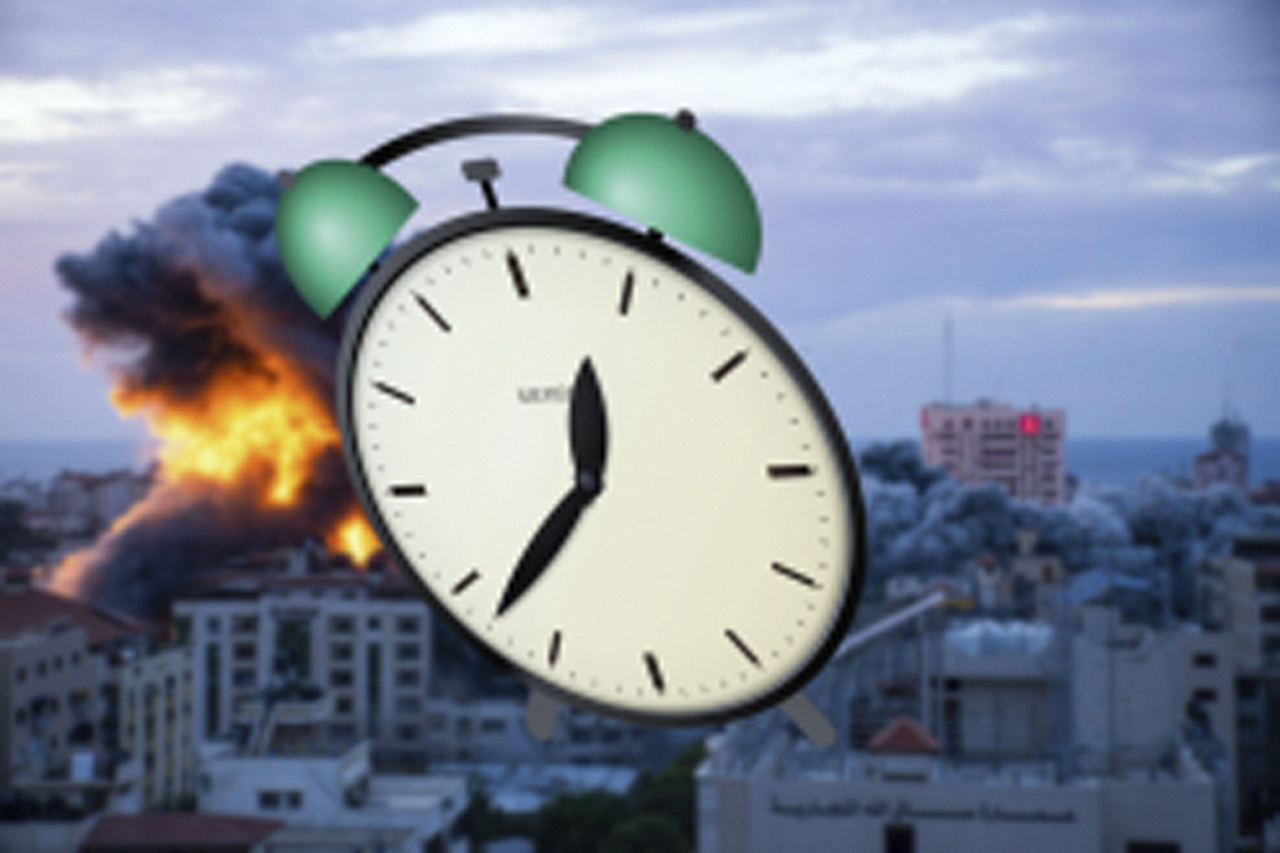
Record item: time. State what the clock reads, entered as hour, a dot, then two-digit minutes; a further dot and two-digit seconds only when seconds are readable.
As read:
12.38
